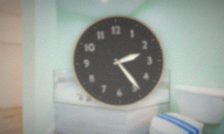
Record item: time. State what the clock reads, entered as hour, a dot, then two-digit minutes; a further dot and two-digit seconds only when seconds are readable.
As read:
2.24
